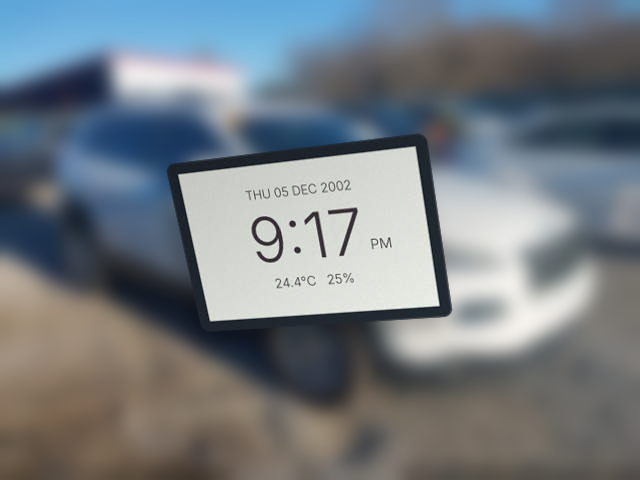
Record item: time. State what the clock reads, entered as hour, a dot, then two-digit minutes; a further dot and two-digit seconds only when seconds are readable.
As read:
9.17
